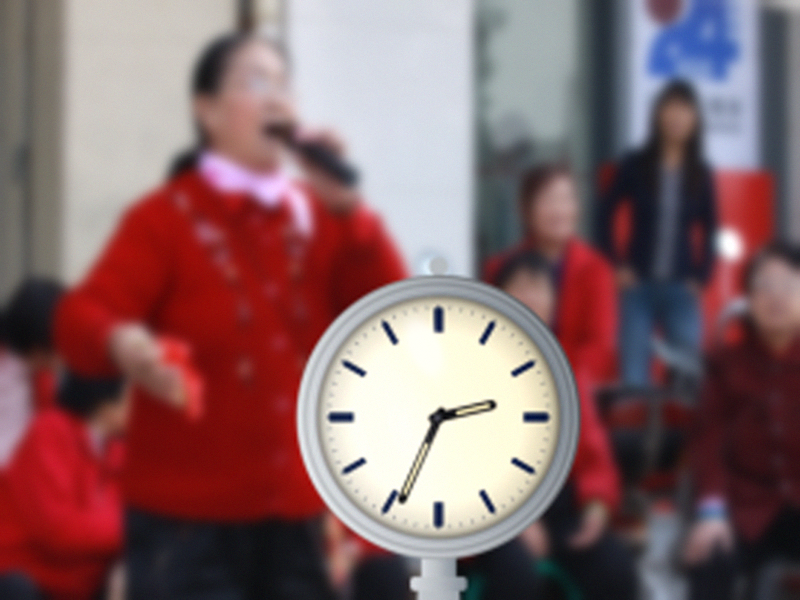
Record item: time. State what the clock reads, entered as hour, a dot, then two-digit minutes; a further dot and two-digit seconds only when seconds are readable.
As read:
2.34
